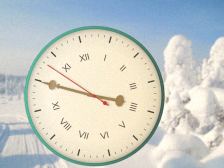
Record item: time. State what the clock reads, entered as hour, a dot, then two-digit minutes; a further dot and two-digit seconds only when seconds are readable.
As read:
3.49.53
